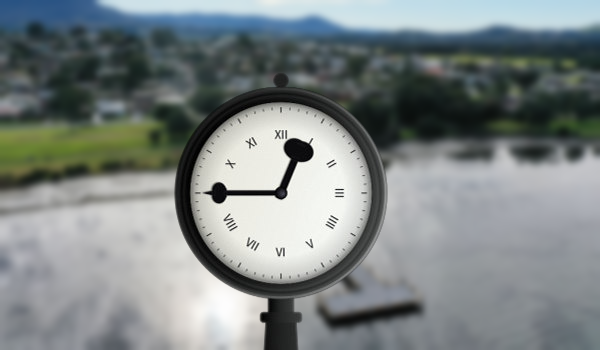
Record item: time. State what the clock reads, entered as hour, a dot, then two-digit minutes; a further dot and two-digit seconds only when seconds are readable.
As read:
12.45
